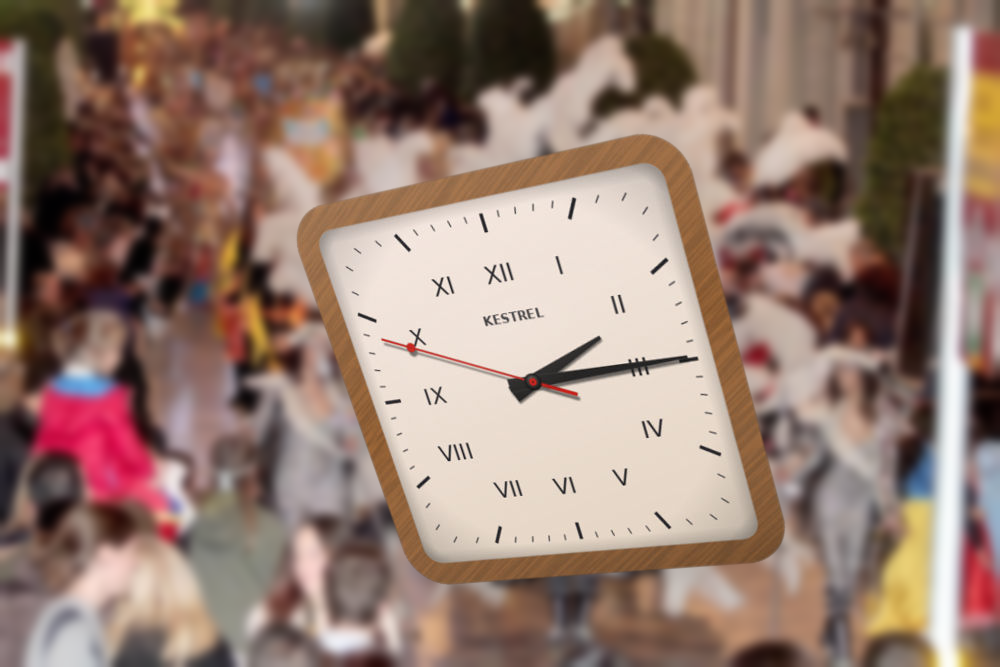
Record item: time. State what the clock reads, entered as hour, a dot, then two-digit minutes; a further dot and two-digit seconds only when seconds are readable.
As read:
2.14.49
